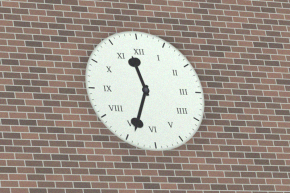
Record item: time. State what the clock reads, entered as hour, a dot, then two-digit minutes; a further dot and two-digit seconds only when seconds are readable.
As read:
11.34
